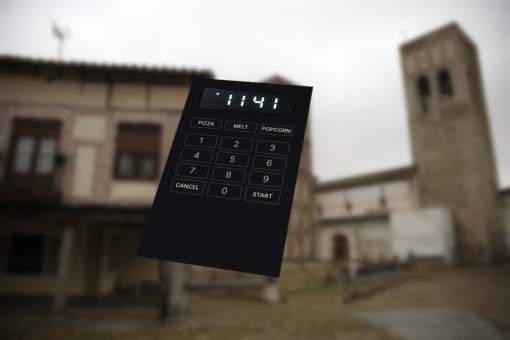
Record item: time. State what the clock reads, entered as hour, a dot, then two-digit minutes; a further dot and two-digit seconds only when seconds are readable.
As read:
11.41
